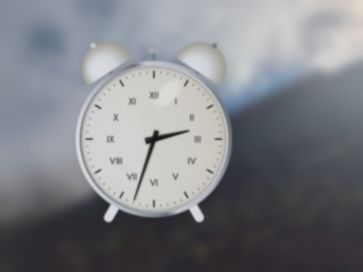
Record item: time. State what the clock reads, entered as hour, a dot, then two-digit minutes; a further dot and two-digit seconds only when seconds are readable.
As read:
2.33
